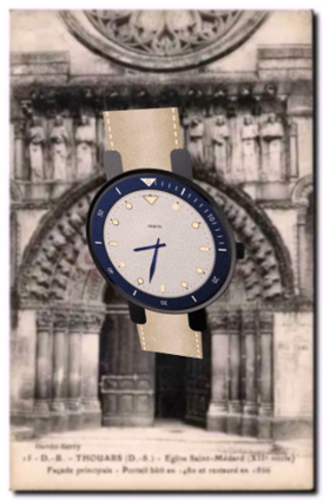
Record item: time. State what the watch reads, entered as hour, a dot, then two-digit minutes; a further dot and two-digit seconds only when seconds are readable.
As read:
8.33
